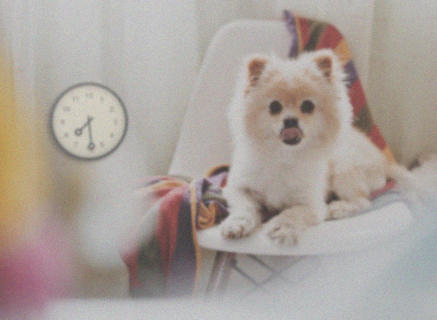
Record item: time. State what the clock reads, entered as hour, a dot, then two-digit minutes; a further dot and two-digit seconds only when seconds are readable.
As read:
7.29
